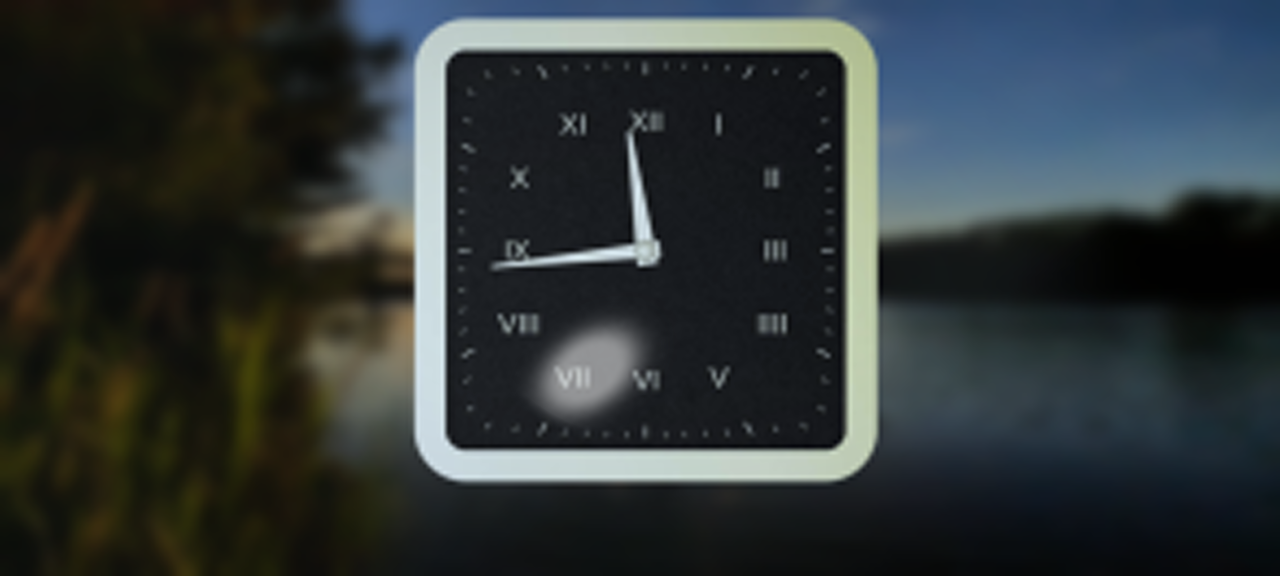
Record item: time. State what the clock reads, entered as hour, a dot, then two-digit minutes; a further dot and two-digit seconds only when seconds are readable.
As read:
11.44
